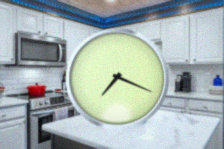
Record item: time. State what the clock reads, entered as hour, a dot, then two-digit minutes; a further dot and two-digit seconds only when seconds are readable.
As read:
7.19
